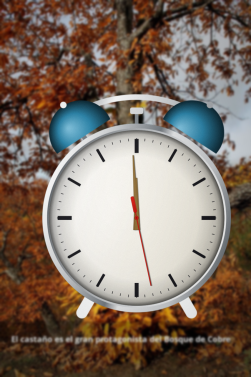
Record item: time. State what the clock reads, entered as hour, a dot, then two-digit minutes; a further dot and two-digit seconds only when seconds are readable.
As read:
11.59.28
